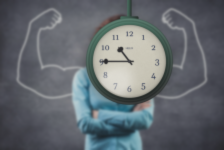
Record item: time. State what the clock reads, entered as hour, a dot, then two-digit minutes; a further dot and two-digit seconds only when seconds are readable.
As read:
10.45
